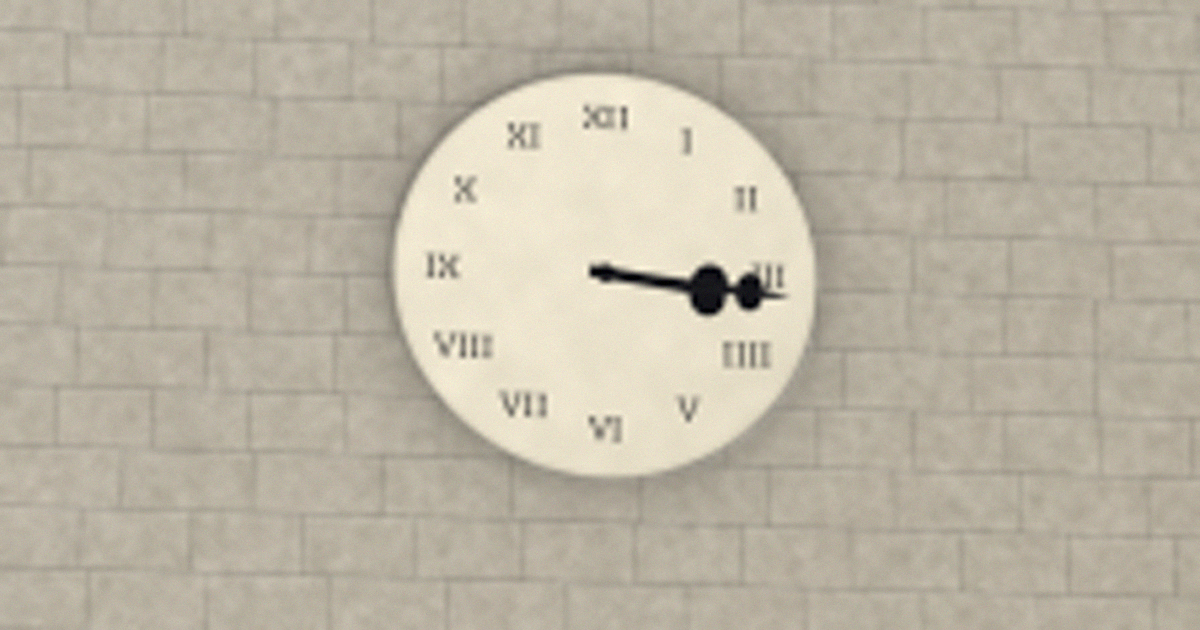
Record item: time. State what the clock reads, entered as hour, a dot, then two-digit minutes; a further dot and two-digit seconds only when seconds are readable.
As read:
3.16
